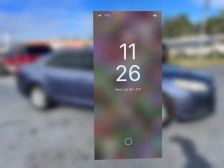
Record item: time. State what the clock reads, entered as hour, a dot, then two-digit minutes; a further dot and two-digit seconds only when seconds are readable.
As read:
11.26
